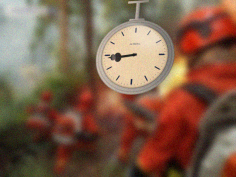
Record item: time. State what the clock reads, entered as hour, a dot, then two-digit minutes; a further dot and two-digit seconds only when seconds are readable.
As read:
8.44
